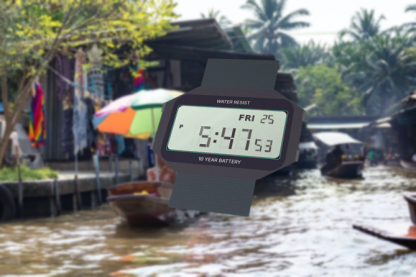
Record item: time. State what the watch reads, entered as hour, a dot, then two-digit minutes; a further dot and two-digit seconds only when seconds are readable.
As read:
5.47.53
